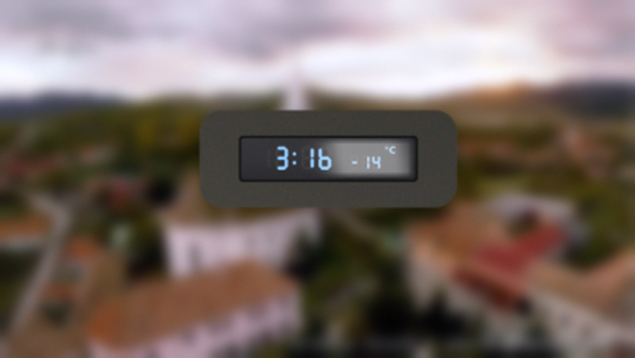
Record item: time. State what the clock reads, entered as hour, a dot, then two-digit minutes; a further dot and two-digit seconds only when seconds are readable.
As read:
3.16
